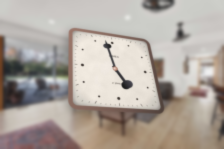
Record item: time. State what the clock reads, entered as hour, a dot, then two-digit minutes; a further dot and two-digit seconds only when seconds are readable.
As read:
4.58
